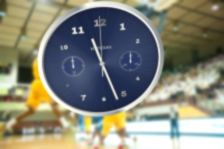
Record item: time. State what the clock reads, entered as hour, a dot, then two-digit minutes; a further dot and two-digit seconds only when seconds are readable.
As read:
11.27
